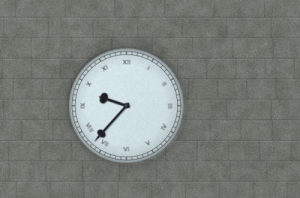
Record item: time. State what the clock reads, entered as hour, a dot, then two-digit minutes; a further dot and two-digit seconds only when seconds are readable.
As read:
9.37
